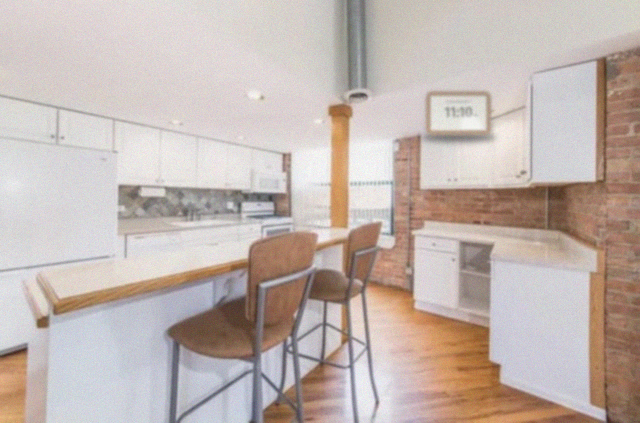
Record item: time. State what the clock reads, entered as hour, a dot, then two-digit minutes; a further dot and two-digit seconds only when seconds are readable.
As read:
11.10
